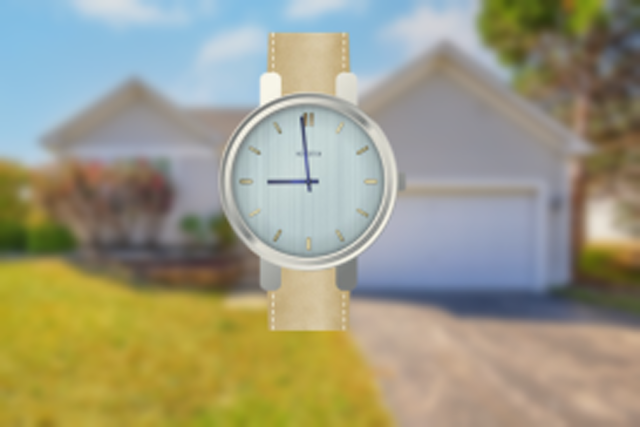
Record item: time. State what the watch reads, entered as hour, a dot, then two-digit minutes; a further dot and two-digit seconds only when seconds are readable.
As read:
8.59
